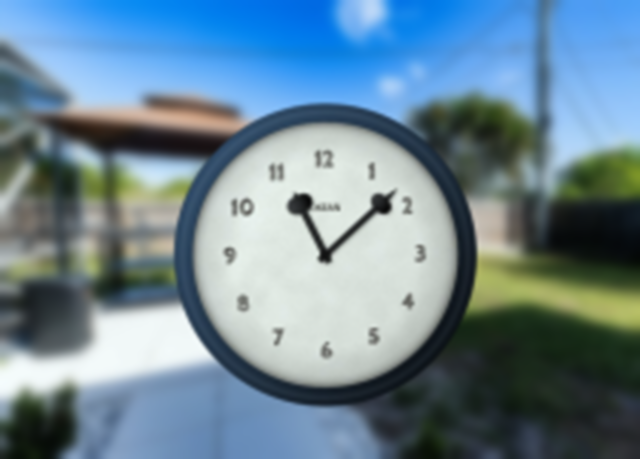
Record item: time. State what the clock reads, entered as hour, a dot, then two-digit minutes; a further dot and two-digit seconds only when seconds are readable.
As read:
11.08
